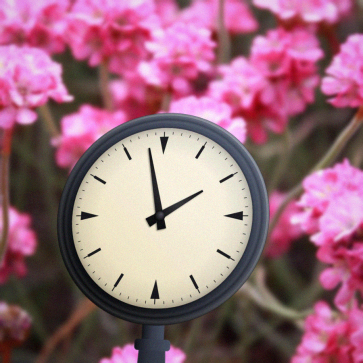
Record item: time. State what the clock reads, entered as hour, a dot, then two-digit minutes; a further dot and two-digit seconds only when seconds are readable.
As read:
1.58
